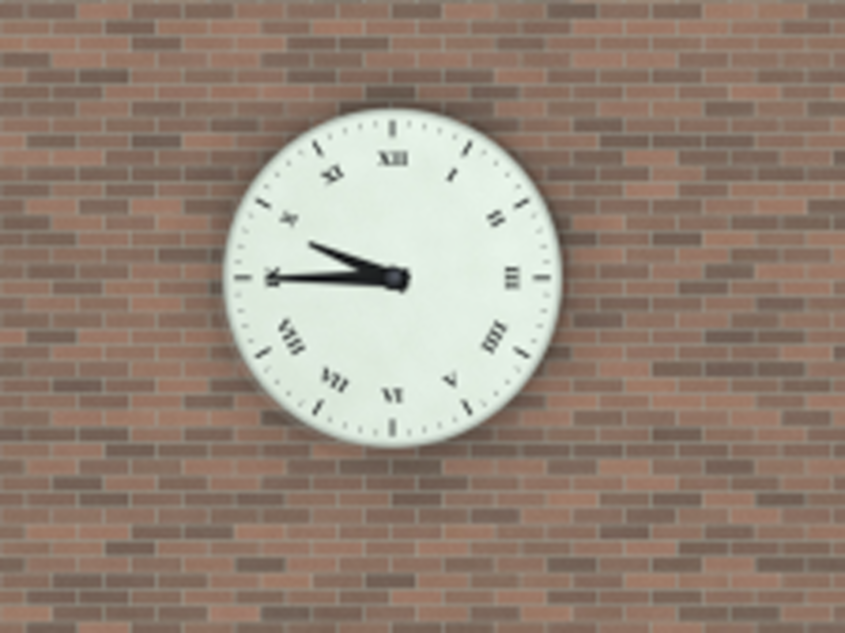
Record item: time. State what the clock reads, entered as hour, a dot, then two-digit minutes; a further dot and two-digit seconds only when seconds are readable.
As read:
9.45
